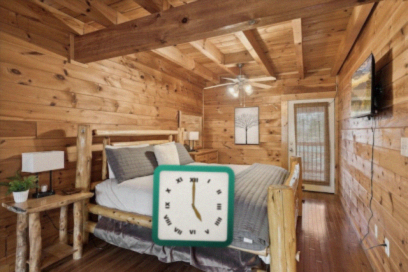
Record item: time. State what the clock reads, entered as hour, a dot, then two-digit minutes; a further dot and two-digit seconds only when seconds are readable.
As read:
5.00
